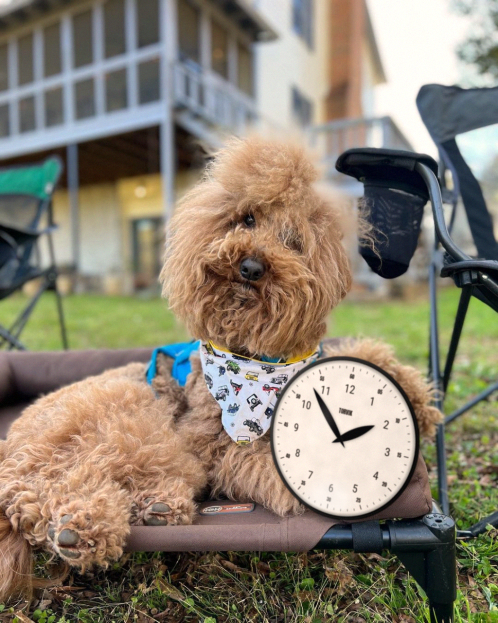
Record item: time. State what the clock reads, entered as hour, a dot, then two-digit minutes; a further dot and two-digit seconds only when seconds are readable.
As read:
1.53
